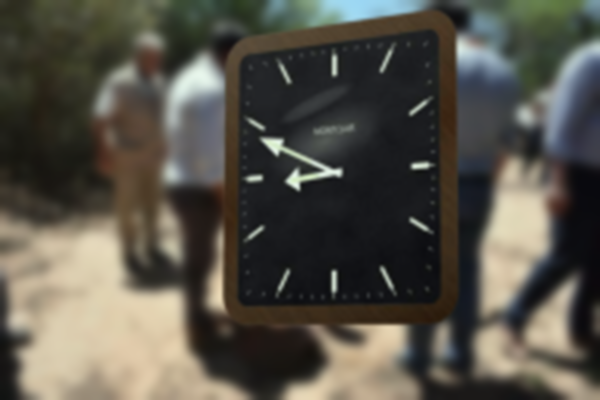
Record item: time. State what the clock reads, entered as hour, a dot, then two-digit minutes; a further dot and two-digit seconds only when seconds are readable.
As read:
8.49
